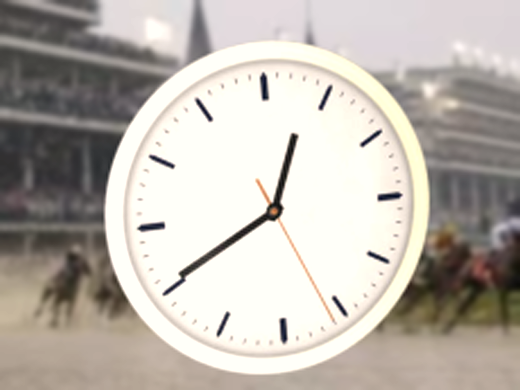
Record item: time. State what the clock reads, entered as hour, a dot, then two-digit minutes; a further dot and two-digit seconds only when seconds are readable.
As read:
12.40.26
